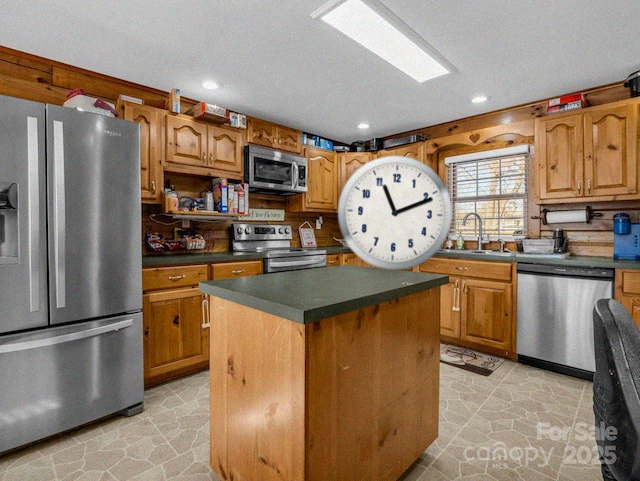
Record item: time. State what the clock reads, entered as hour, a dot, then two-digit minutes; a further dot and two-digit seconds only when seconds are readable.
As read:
11.11
